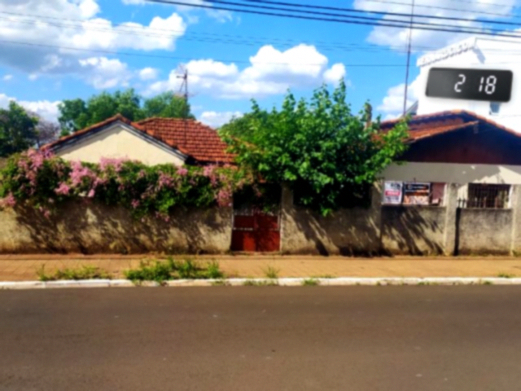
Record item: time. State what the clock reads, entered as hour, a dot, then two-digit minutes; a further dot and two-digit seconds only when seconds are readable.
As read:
2.18
